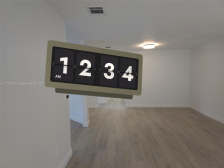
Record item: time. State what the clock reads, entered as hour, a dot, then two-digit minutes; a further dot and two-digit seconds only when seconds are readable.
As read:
12.34
